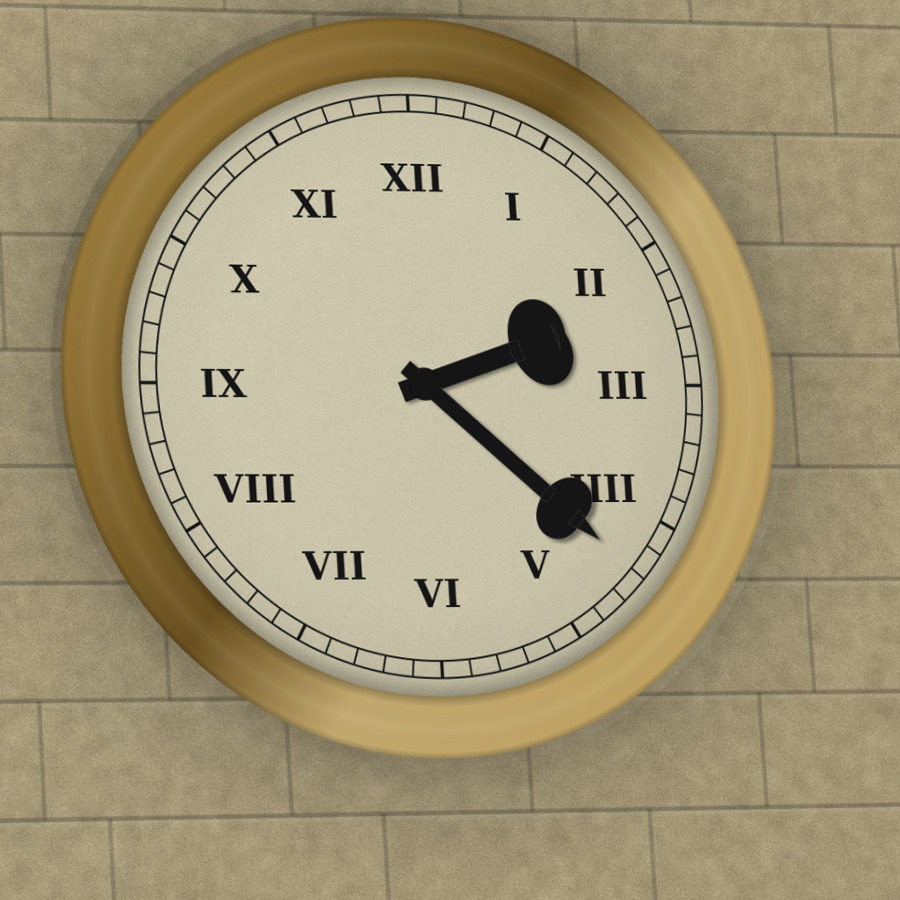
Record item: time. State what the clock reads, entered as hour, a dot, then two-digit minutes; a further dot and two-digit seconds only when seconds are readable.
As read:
2.22
